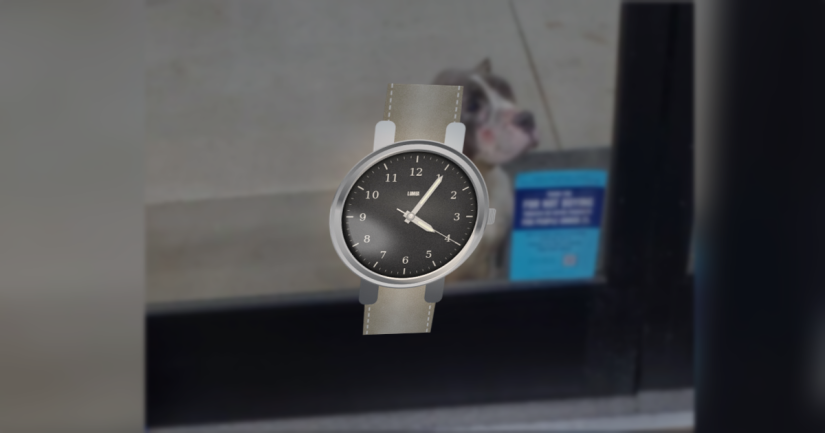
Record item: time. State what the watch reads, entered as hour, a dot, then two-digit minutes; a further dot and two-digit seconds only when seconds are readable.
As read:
4.05.20
